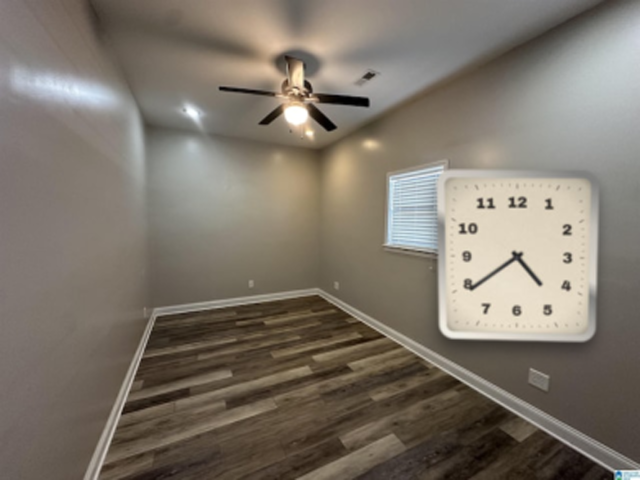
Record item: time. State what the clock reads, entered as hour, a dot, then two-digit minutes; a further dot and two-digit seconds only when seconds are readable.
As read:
4.39
